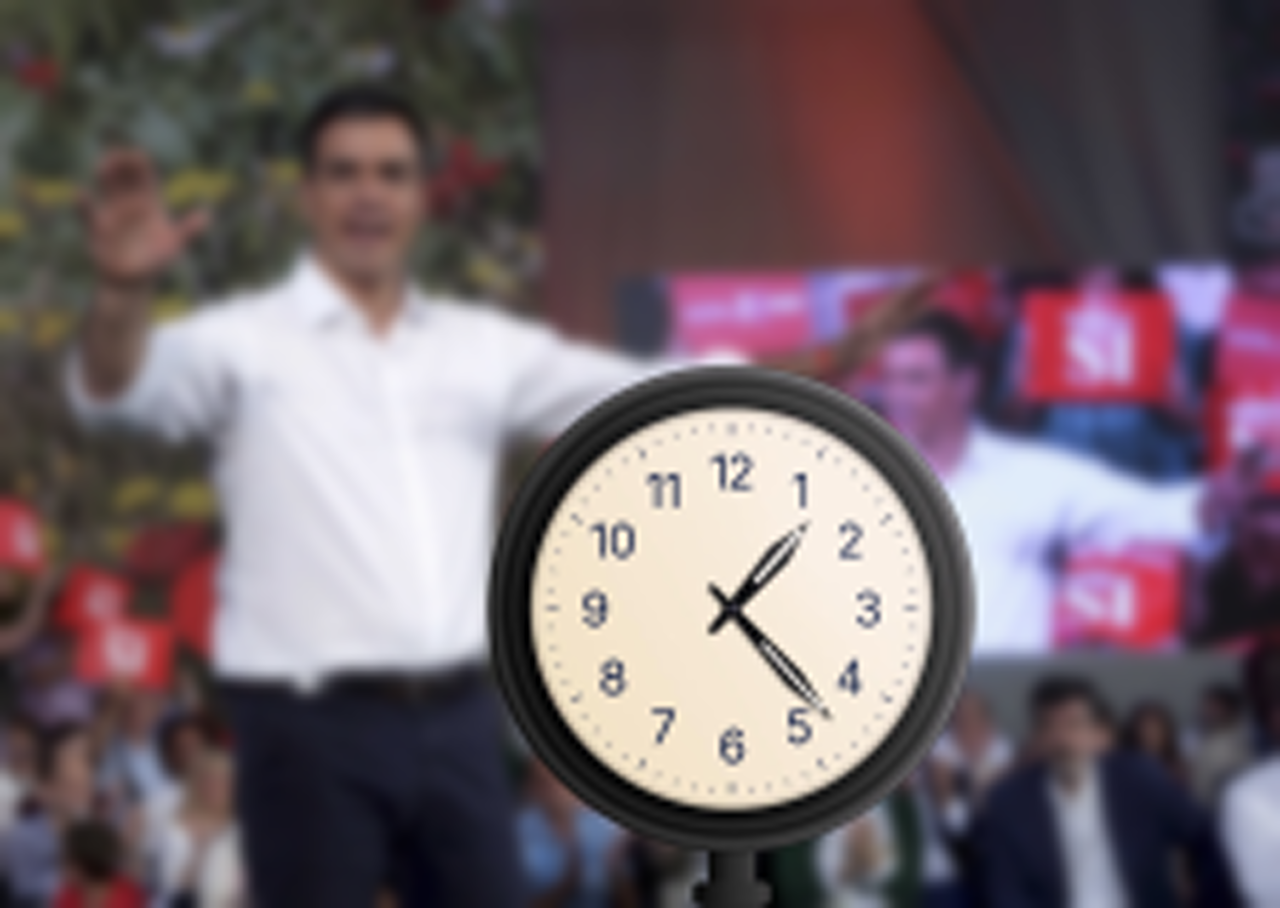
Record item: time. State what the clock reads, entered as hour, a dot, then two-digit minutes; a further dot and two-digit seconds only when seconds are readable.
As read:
1.23
